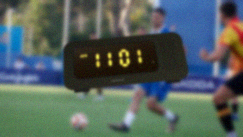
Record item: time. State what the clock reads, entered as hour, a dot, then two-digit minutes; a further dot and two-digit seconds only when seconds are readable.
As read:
11.01
